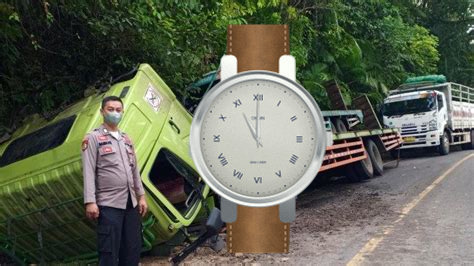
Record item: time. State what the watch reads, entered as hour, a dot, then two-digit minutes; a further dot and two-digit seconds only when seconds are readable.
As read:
11.00
